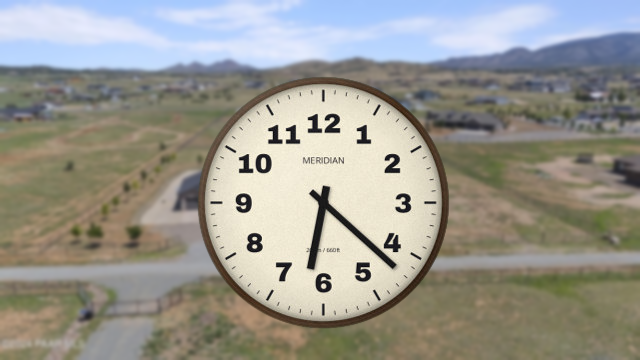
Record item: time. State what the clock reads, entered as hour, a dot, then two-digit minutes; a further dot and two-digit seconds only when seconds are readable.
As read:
6.22
